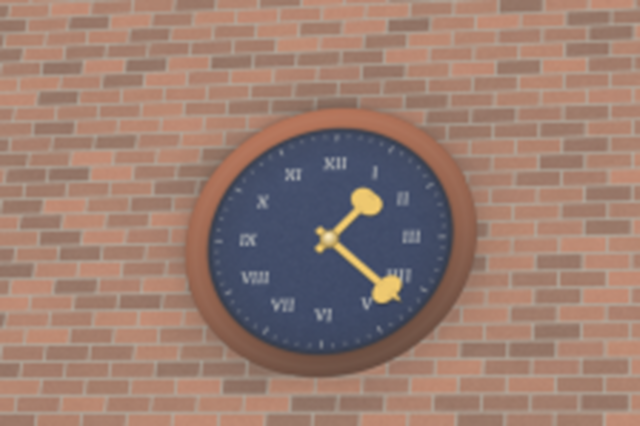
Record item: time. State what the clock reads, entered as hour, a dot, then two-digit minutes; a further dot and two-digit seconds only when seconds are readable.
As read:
1.22
